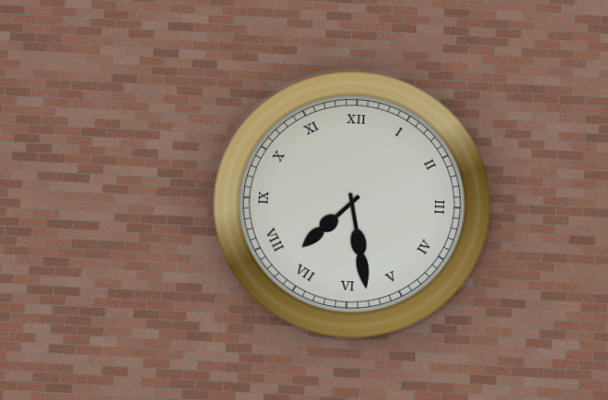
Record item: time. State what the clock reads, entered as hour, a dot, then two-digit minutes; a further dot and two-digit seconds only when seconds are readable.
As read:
7.28
